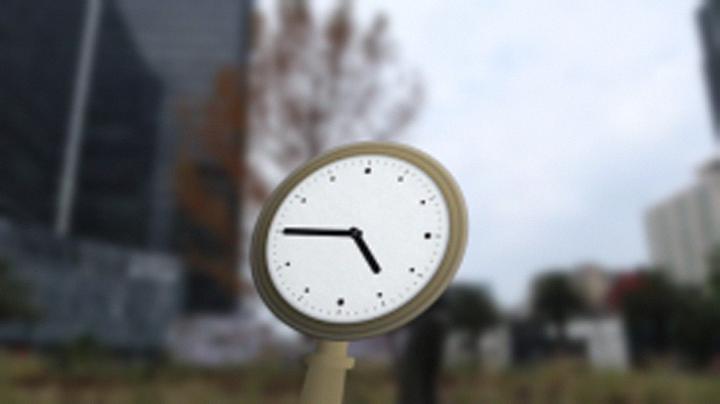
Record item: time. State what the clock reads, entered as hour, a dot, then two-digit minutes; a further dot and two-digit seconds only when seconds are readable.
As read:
4.45
